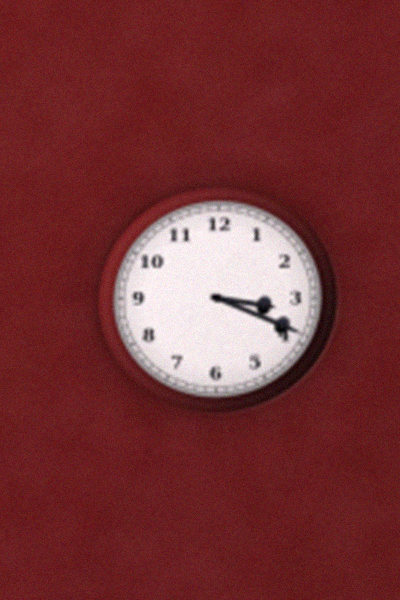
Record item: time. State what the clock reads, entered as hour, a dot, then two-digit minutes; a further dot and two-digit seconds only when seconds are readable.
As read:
3.19
